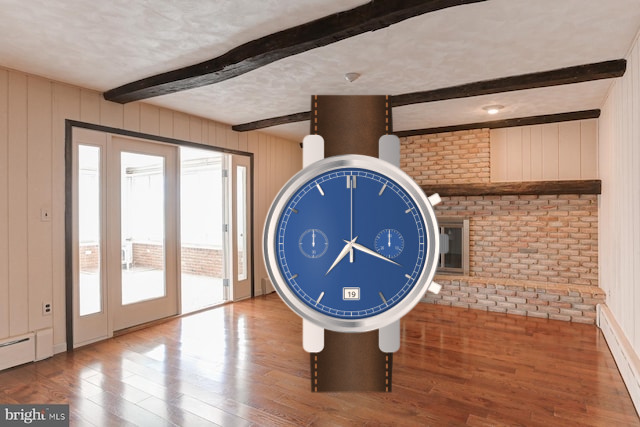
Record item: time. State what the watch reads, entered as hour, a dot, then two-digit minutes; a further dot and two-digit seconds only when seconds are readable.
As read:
7.19
